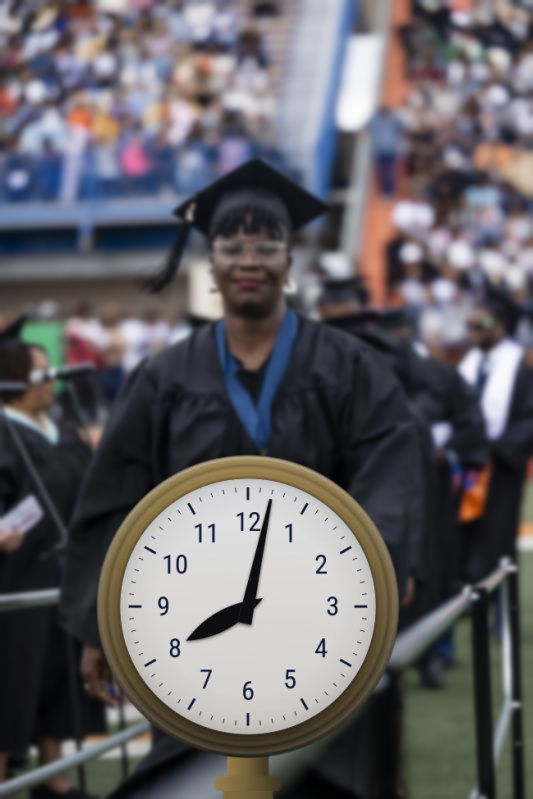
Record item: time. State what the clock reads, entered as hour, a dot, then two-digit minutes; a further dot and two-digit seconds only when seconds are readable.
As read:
8.02
